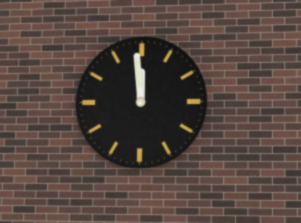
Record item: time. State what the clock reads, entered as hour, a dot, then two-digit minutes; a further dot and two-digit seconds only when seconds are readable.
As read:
11.59
